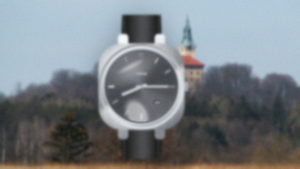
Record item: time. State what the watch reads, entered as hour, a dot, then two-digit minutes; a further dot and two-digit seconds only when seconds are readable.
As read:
8.15
